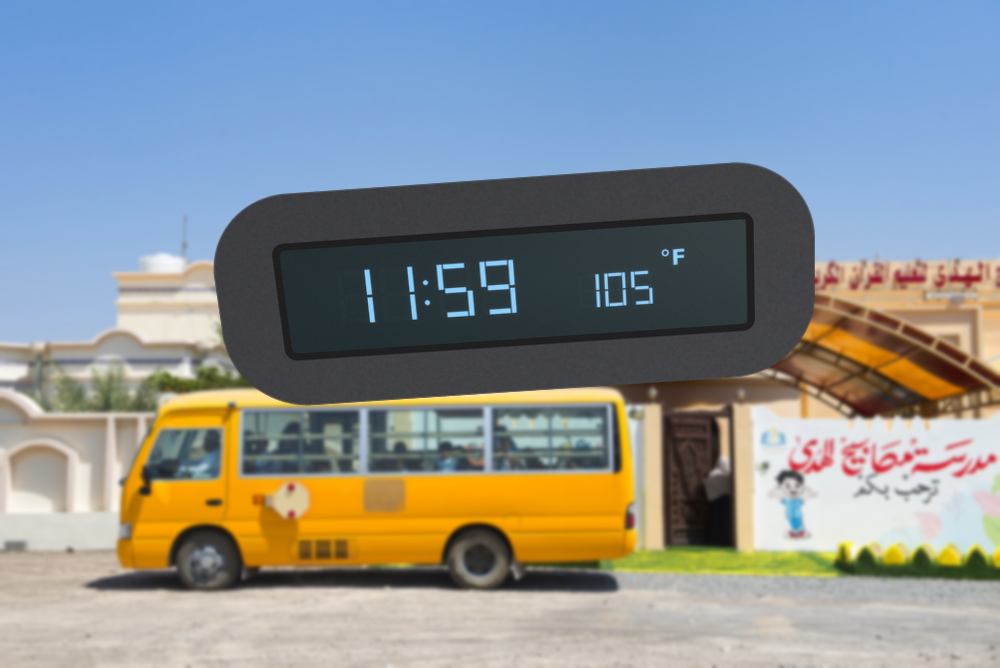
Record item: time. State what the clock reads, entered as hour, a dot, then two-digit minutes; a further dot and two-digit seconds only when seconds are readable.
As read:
11.59
